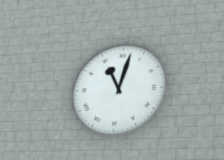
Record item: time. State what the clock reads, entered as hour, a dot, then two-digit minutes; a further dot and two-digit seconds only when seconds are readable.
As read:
11.02
